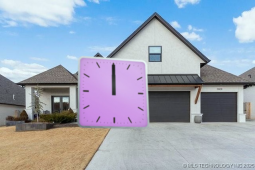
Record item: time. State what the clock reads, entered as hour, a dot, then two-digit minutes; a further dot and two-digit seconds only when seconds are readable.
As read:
12.00
